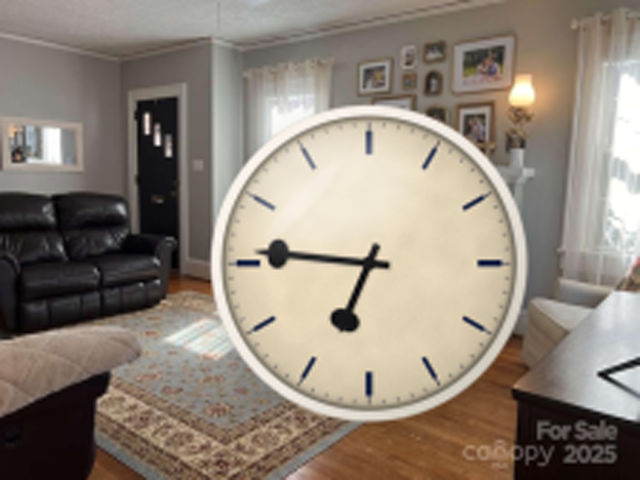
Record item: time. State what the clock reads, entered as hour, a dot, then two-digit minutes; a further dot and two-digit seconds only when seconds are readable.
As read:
6.46
